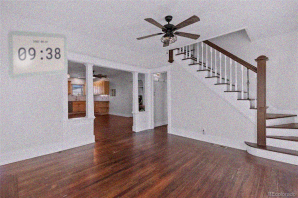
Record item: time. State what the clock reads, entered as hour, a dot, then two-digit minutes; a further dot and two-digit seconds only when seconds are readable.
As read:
9.38
